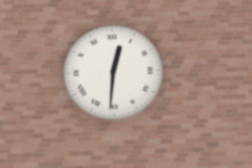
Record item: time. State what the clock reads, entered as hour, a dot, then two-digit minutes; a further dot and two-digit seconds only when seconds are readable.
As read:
12.31
